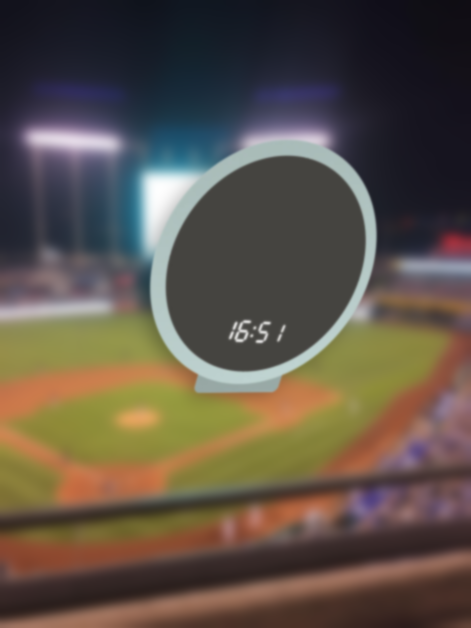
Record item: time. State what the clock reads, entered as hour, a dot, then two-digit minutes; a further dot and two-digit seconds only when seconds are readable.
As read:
16.51
